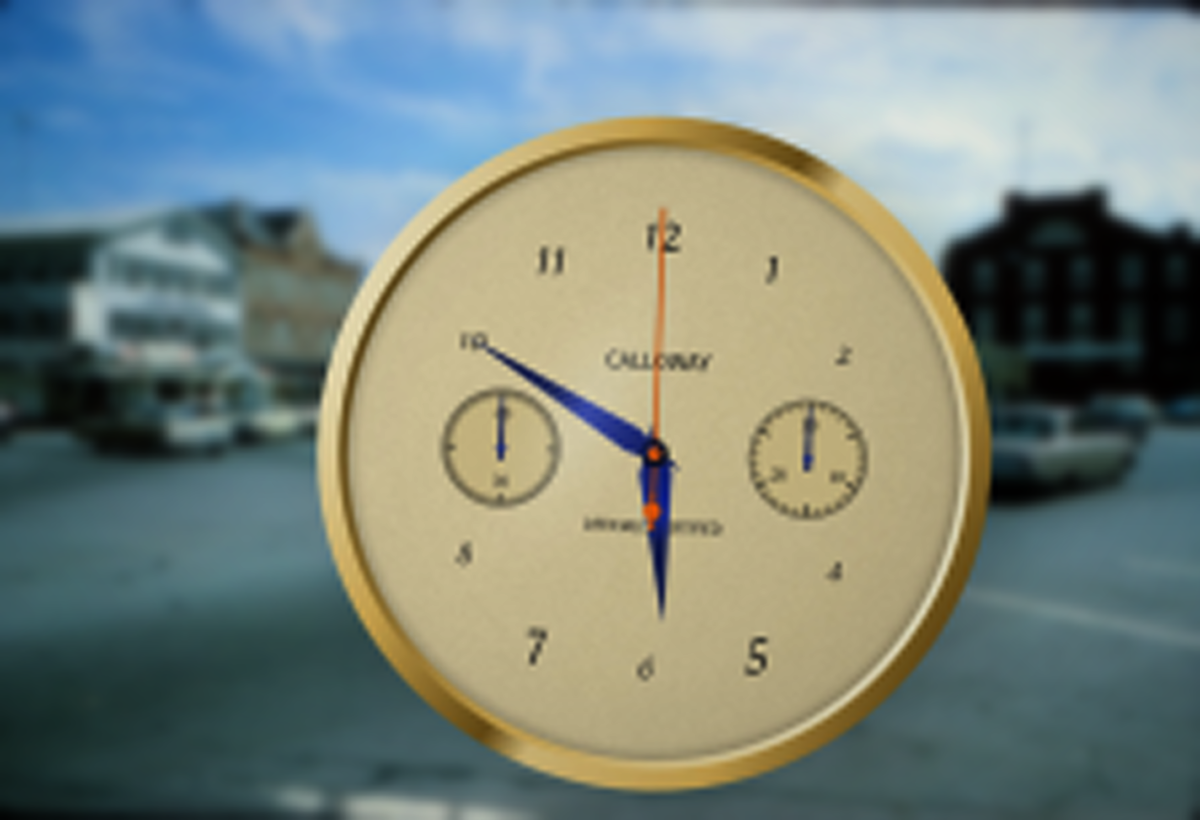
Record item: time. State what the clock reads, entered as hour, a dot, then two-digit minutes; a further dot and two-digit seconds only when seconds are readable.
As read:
5.50
